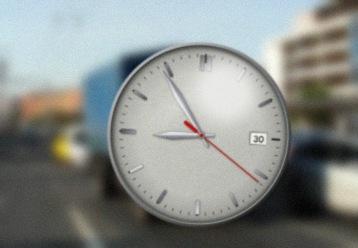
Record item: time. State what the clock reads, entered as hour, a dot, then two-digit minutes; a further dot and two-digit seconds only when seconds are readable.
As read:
8.54.21
